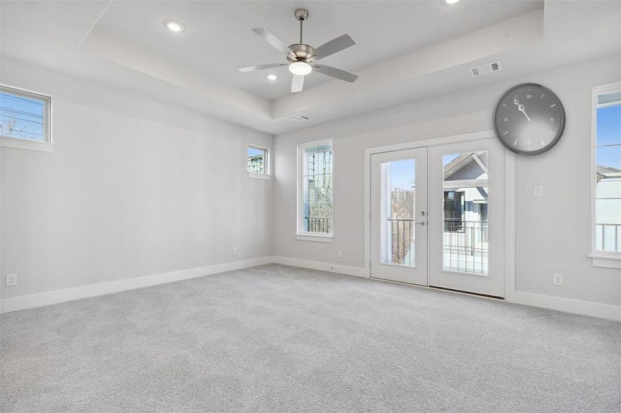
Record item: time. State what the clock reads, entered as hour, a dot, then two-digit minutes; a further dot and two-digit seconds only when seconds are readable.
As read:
10.54
